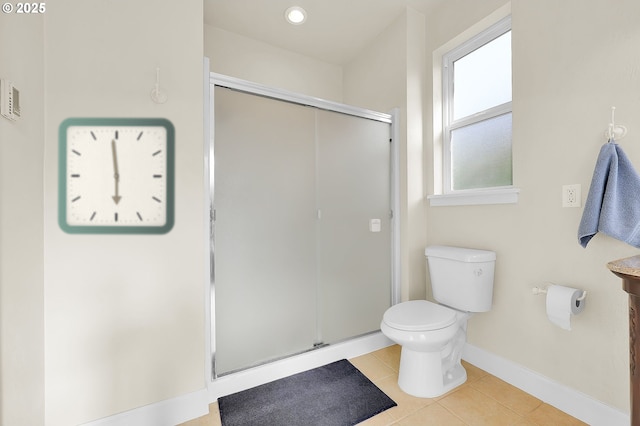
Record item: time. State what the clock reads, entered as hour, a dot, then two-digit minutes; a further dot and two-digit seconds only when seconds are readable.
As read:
5.59
